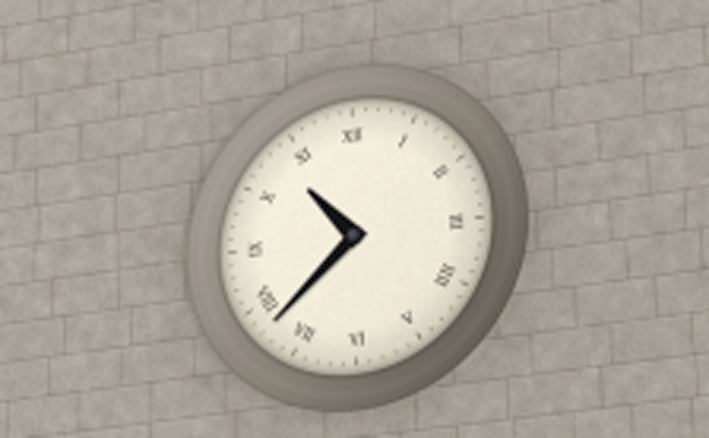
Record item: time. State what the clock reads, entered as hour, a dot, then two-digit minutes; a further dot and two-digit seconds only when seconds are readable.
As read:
10.38
